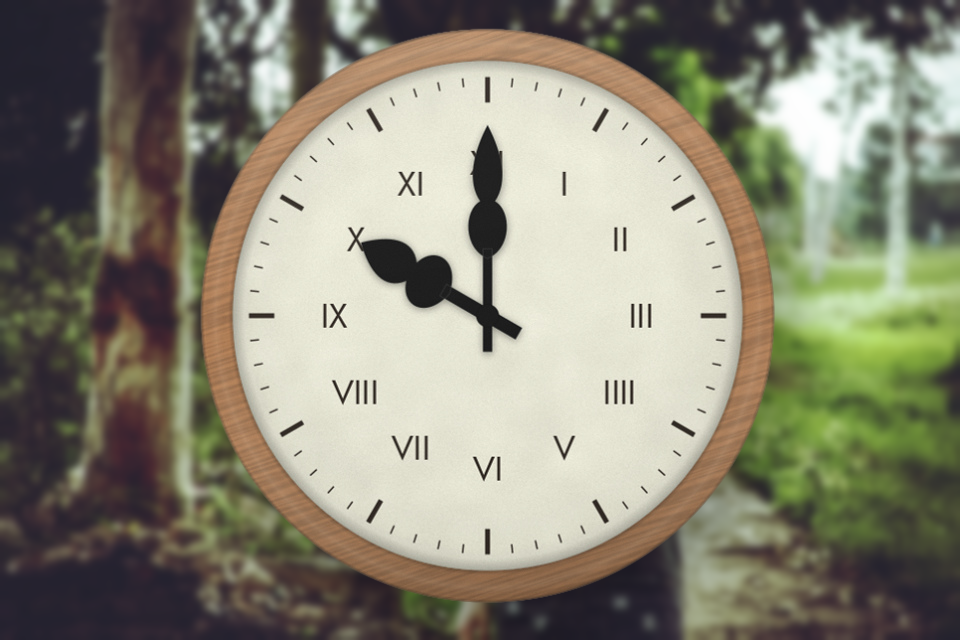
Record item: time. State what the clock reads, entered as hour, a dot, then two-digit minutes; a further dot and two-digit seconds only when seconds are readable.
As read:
10.00
